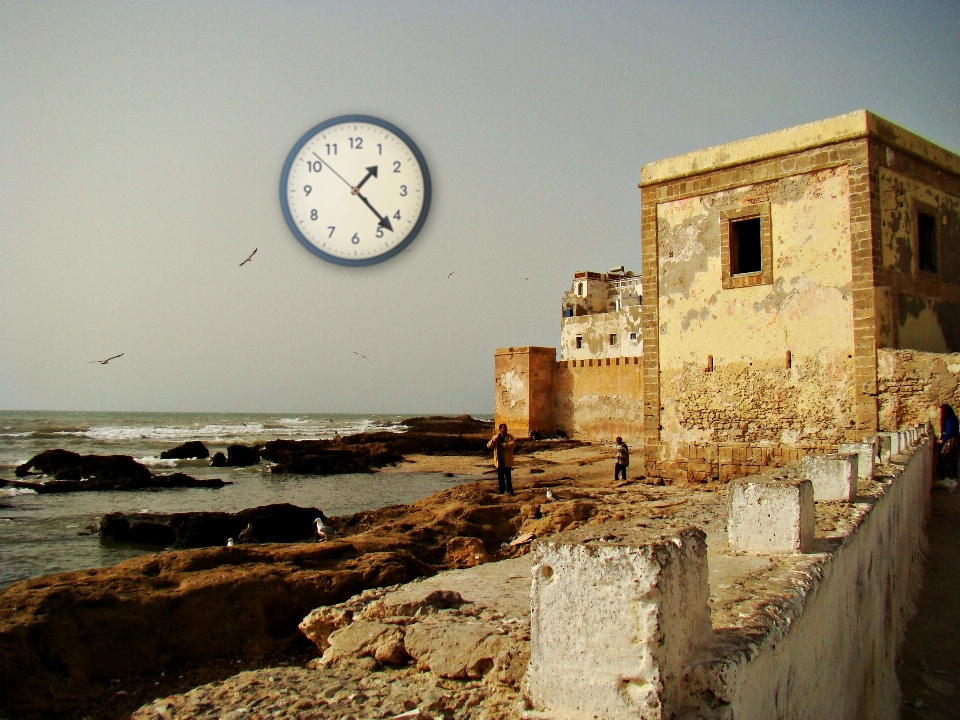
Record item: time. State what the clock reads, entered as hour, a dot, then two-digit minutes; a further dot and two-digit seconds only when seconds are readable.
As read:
1.22.52
